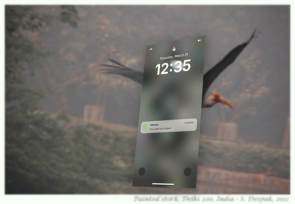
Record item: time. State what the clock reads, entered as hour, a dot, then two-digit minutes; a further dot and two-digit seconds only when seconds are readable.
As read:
12.35
